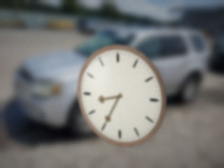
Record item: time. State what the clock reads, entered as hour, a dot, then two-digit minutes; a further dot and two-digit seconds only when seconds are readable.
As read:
8.35
